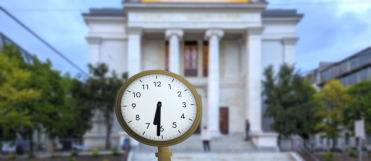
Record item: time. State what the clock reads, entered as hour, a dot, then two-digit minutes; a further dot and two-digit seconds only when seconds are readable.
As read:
6.31
